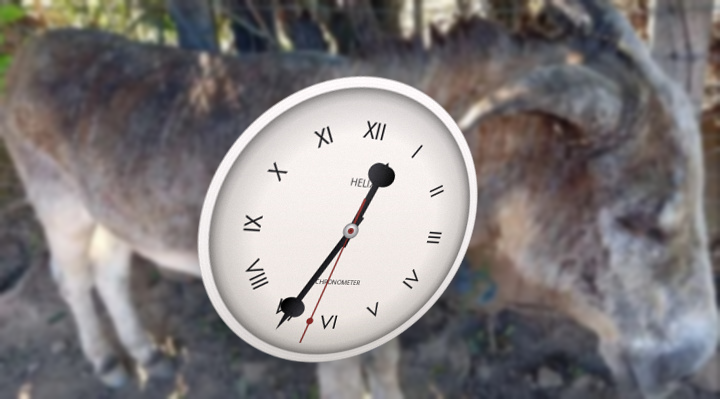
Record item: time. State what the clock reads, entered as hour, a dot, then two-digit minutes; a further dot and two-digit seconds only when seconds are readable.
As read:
12.34.32
